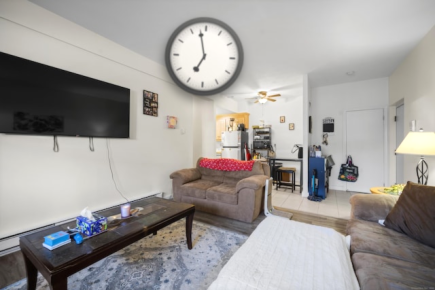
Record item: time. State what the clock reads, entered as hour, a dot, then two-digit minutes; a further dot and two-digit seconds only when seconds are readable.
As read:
6.58
